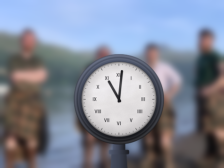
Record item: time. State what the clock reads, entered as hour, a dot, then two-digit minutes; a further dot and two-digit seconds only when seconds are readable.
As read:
11.01
